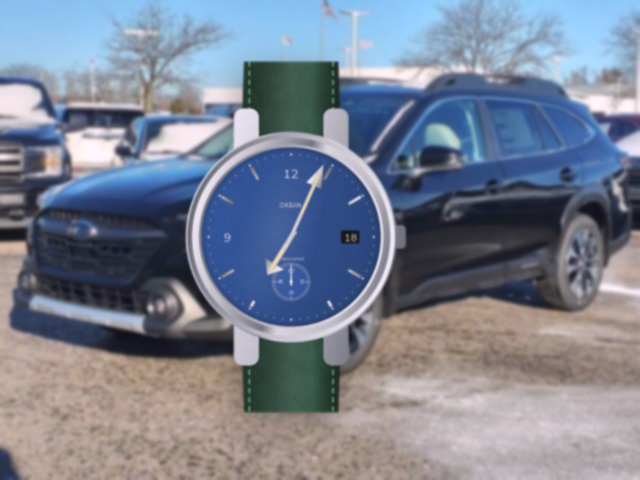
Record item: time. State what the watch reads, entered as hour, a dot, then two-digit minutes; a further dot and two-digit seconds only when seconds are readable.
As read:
7.04
